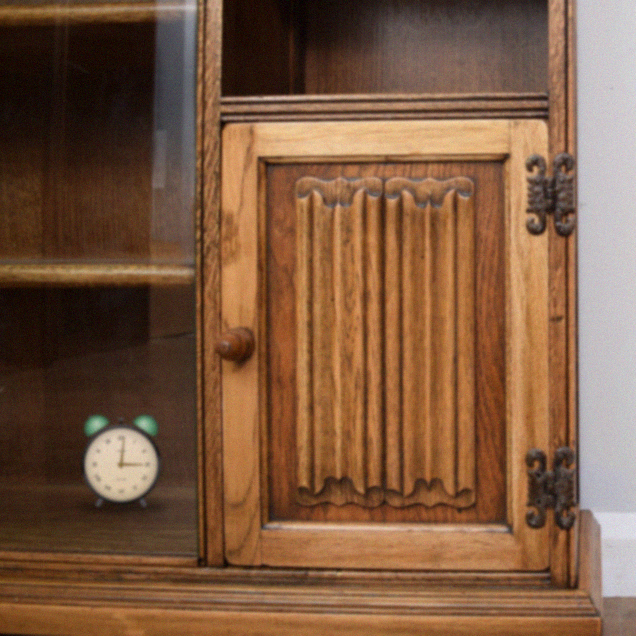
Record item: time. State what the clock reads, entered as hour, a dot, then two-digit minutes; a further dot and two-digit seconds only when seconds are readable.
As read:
3.01
